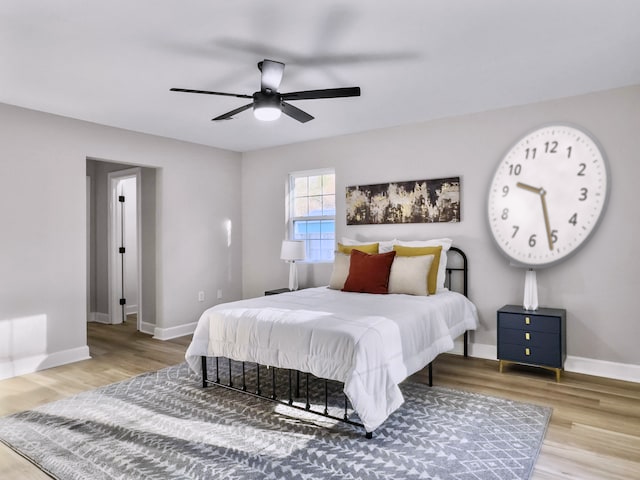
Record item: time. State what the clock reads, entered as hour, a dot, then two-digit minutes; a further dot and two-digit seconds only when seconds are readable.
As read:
9.26
